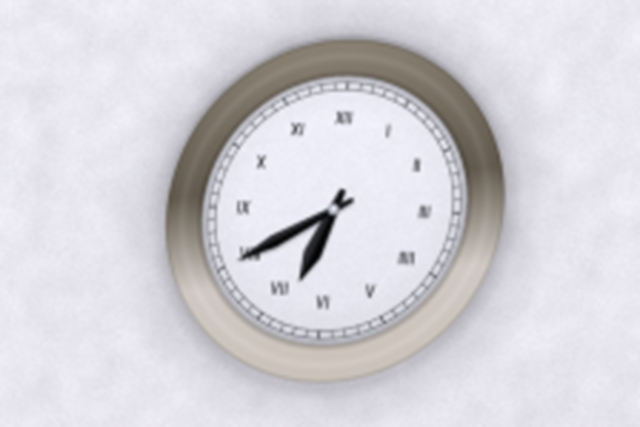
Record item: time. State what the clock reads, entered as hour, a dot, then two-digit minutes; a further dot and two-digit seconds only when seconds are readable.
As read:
6.40
